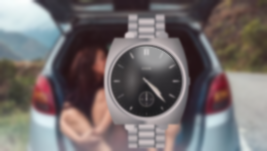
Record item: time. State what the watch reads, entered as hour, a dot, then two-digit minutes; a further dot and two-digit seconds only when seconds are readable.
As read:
4.23
